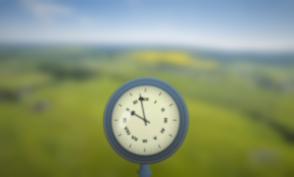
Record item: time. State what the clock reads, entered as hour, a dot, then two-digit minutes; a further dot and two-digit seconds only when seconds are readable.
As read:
9.58
